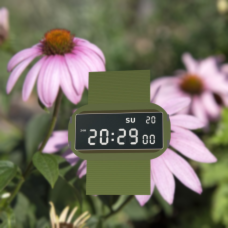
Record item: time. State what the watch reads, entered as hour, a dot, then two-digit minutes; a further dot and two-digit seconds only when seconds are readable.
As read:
20.29.00
